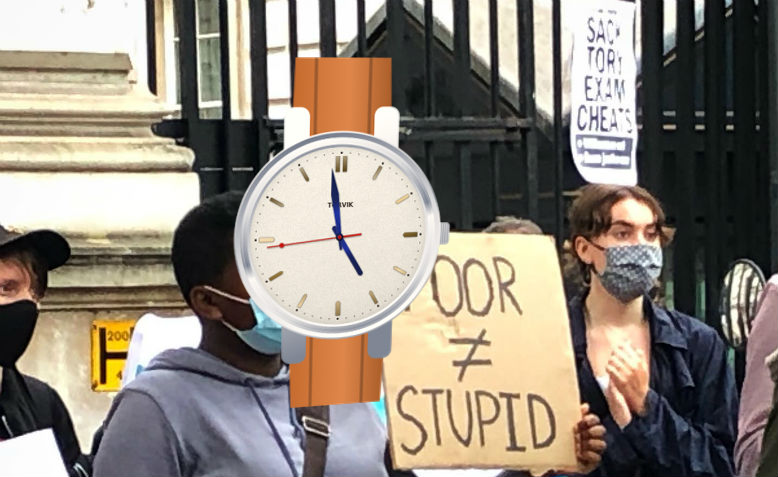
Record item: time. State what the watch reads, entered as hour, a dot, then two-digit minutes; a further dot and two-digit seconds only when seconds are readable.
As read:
4.58.44
